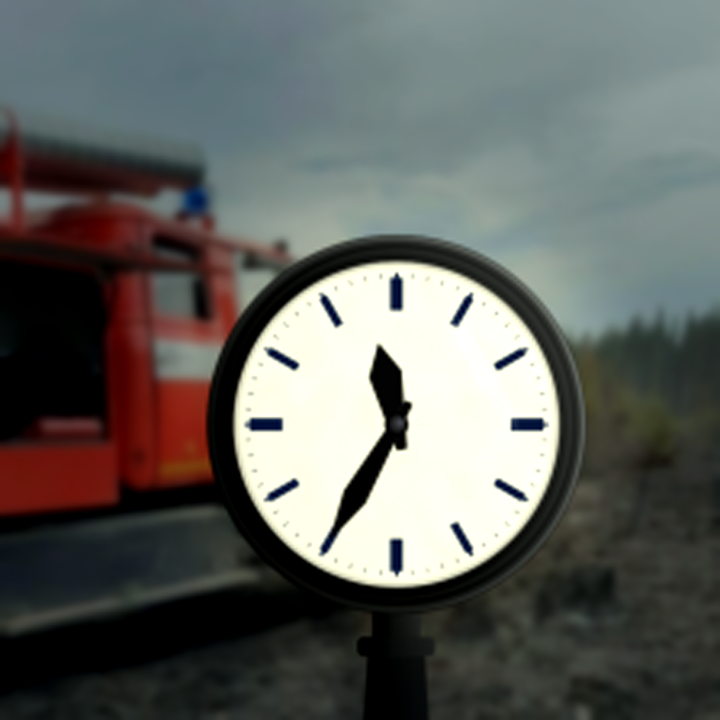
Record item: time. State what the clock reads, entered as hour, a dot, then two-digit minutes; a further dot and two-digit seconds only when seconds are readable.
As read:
11.35
